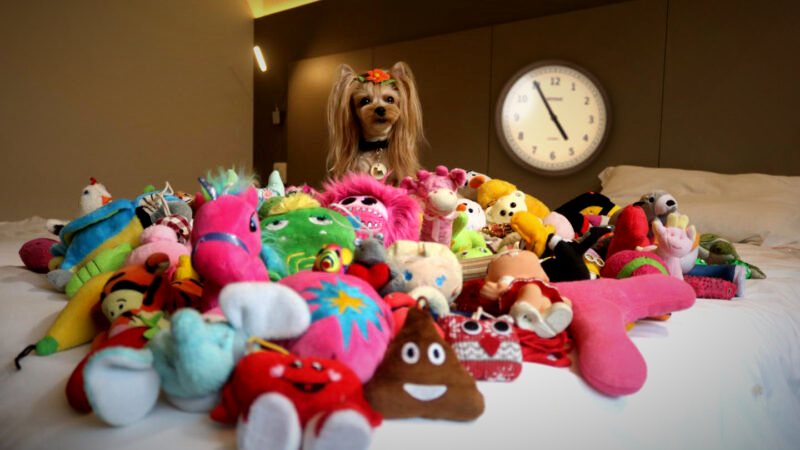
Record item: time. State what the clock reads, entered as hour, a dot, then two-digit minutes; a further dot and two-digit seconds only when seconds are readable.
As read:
4.55
